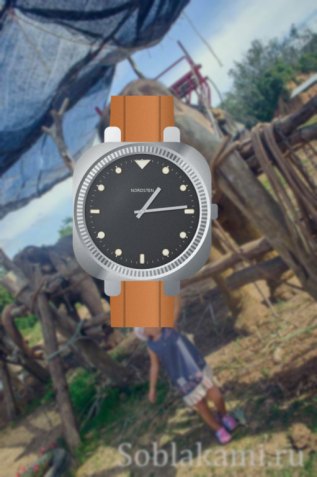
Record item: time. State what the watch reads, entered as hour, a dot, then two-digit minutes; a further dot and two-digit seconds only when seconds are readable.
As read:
1.14
